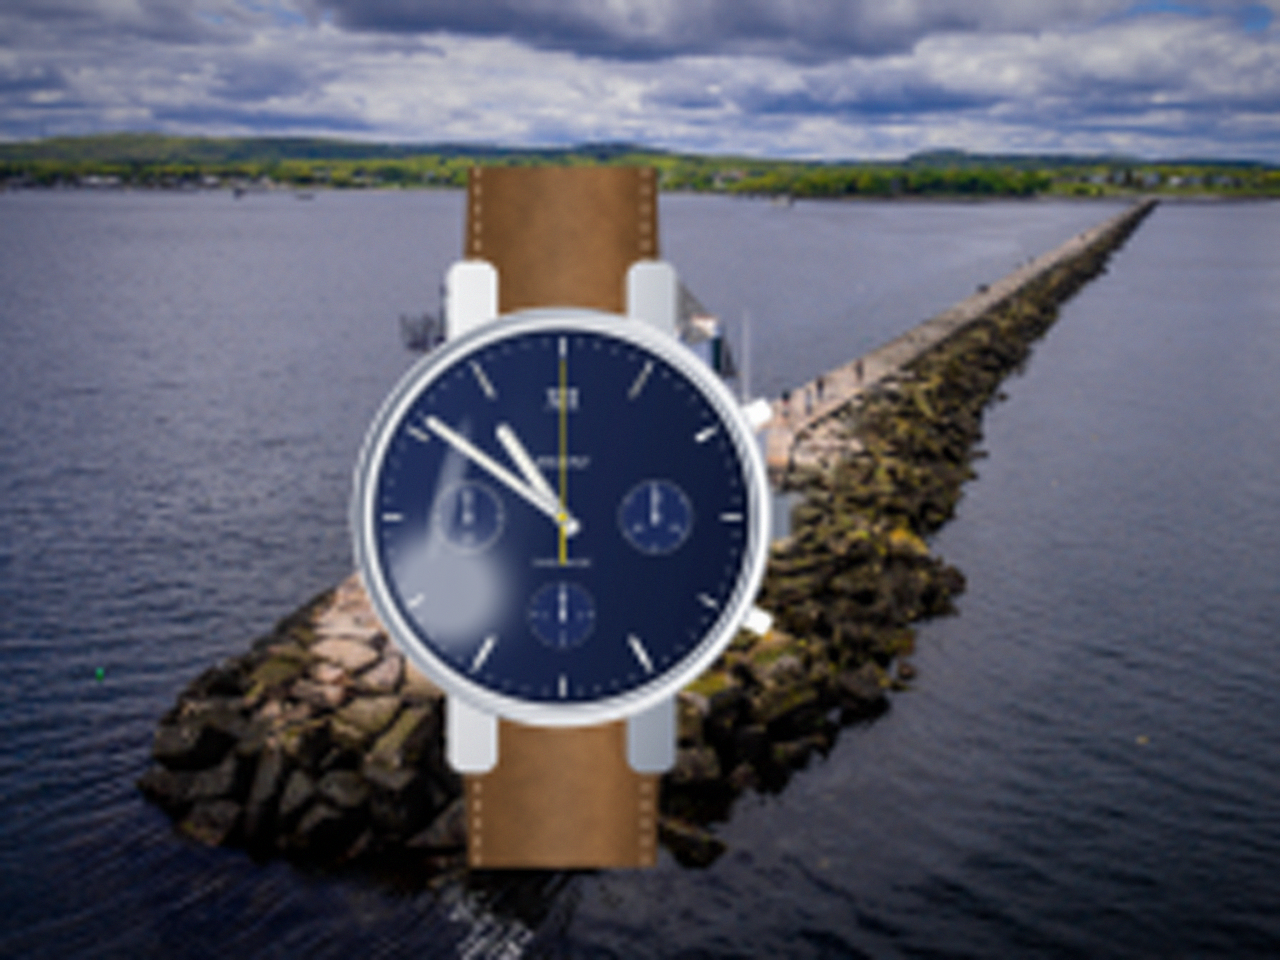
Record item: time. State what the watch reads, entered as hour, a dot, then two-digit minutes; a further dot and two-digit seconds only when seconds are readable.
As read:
10.51
